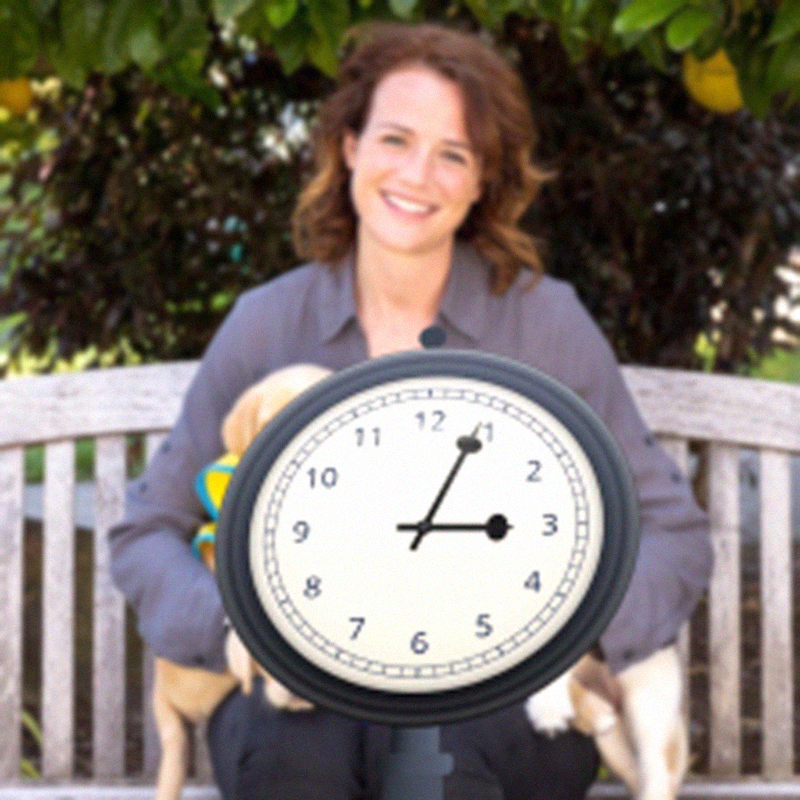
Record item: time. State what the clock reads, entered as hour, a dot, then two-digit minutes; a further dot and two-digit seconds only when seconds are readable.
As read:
3.04
